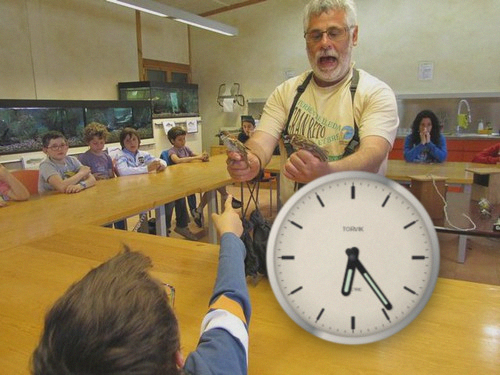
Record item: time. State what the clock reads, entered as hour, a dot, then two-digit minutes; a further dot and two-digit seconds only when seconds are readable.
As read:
6.24
